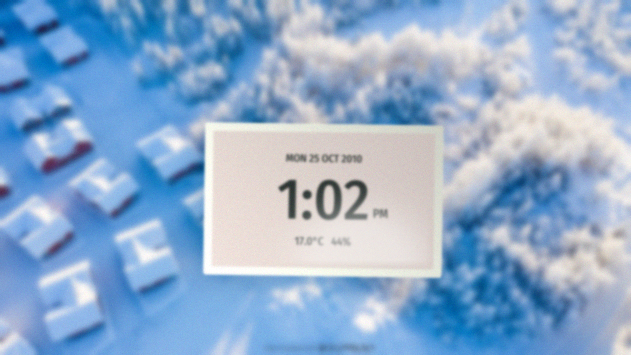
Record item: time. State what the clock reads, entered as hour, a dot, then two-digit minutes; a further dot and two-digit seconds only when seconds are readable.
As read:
1.02
